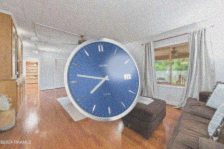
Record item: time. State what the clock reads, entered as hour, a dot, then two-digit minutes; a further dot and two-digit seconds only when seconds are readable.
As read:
7.47
